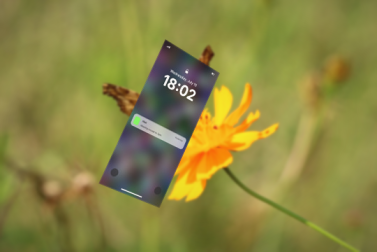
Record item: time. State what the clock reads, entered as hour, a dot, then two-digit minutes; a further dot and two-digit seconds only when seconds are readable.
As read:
18.02
